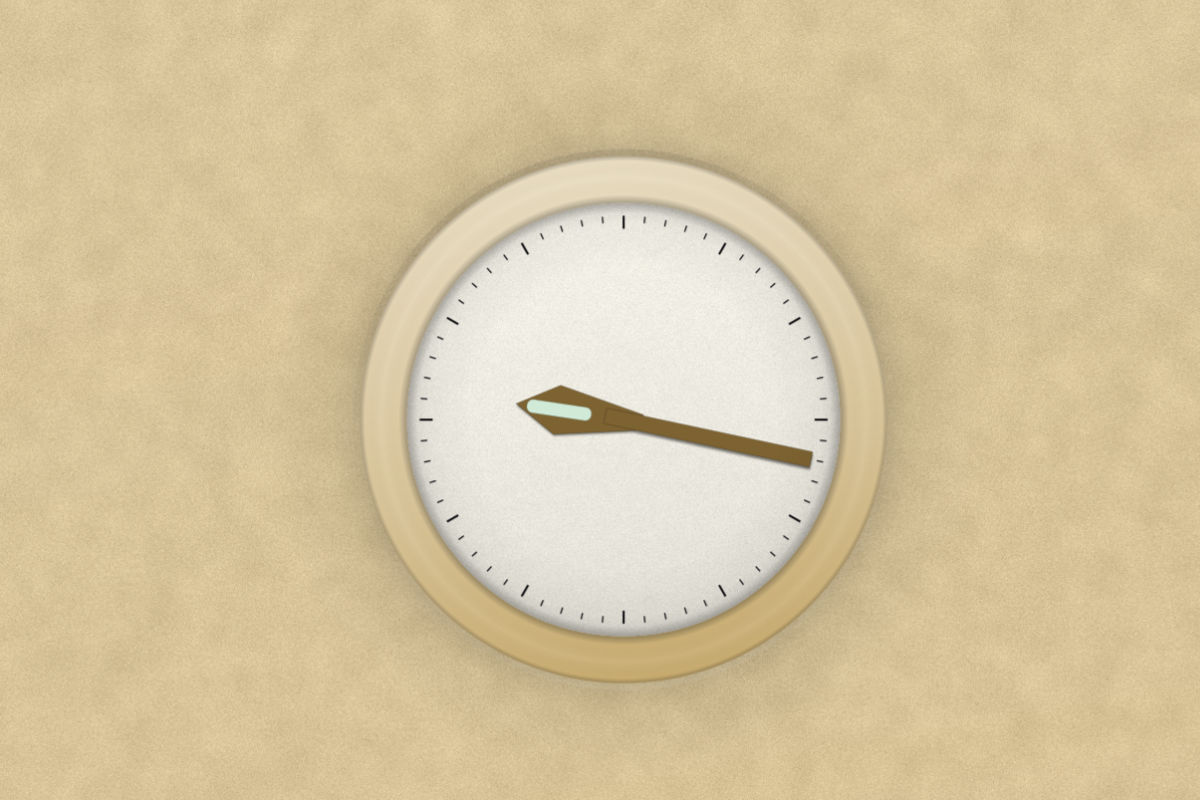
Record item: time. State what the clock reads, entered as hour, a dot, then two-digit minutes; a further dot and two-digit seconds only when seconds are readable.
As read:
9.17
